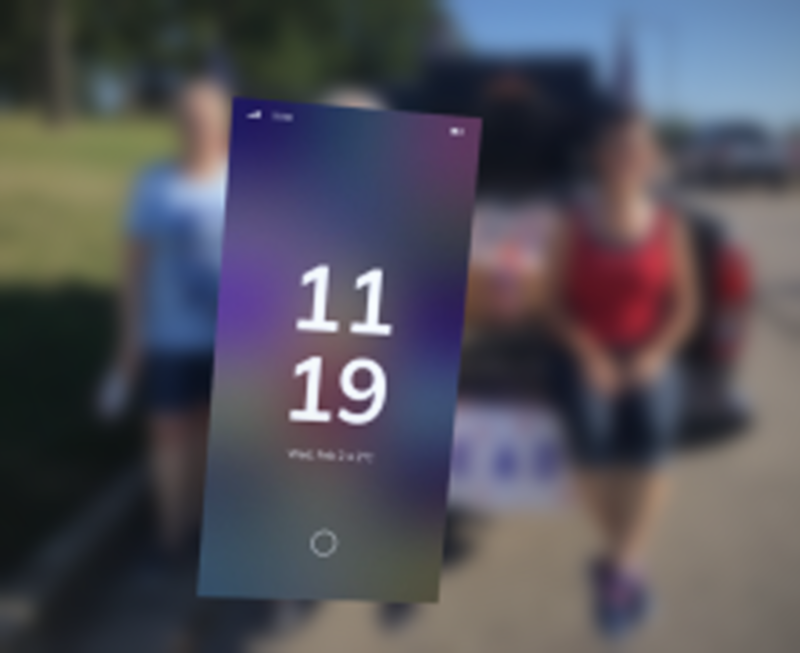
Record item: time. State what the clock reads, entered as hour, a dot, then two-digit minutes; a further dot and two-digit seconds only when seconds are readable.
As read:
11.19
